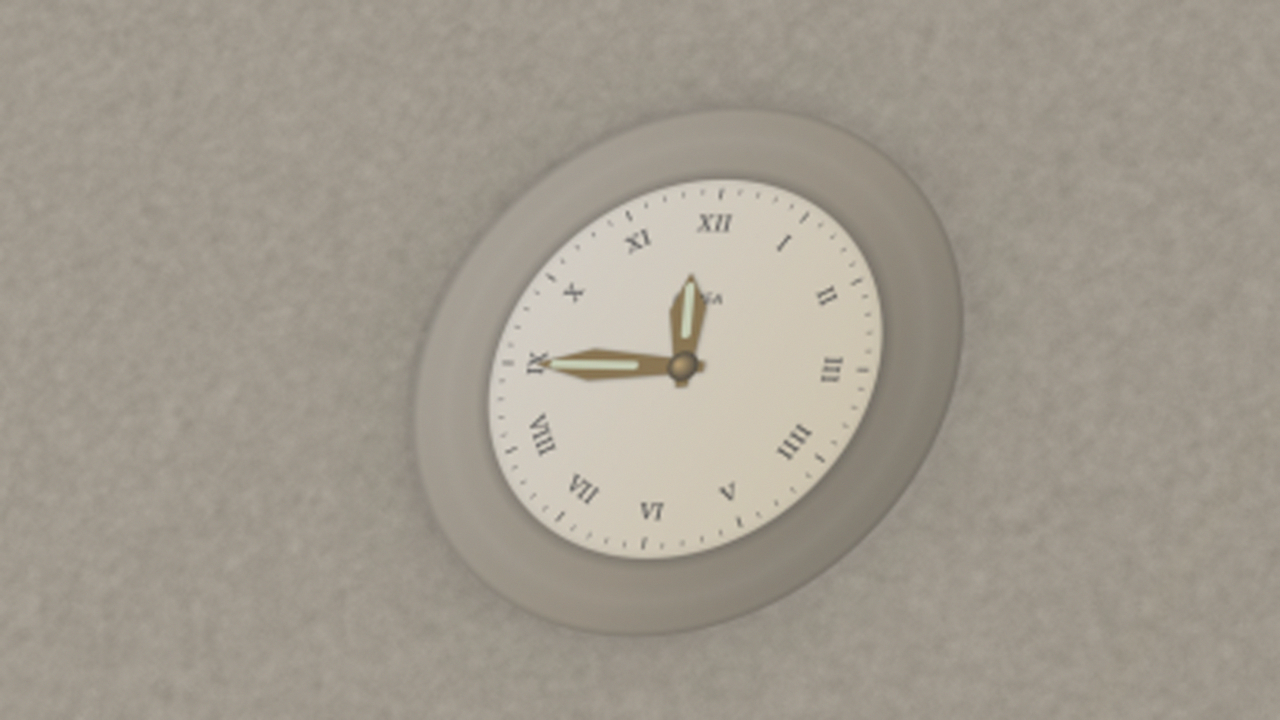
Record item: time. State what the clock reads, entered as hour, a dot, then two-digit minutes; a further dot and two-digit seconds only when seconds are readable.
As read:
11.45
